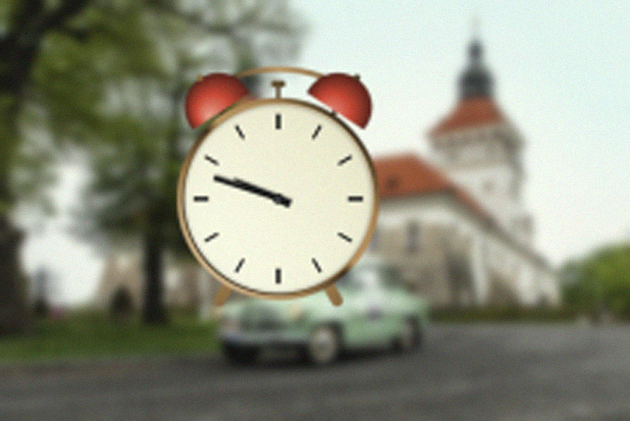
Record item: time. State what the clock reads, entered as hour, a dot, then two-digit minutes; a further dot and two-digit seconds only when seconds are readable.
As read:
9.48
